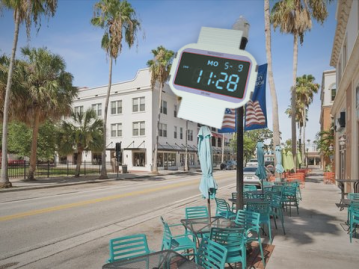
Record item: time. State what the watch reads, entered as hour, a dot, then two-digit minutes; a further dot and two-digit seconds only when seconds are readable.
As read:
11.28
